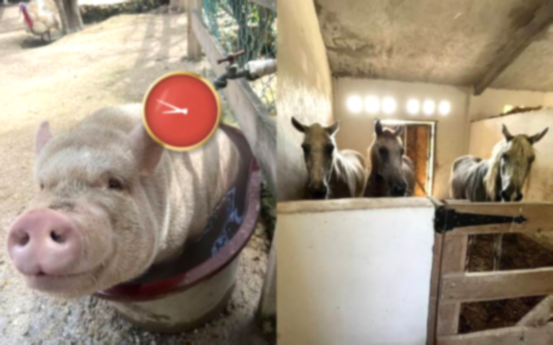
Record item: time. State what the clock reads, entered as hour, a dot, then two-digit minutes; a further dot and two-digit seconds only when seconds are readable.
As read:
8.49
